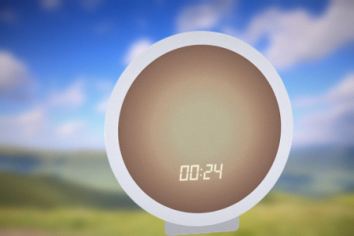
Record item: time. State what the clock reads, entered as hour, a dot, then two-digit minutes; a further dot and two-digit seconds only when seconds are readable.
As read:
0.24
